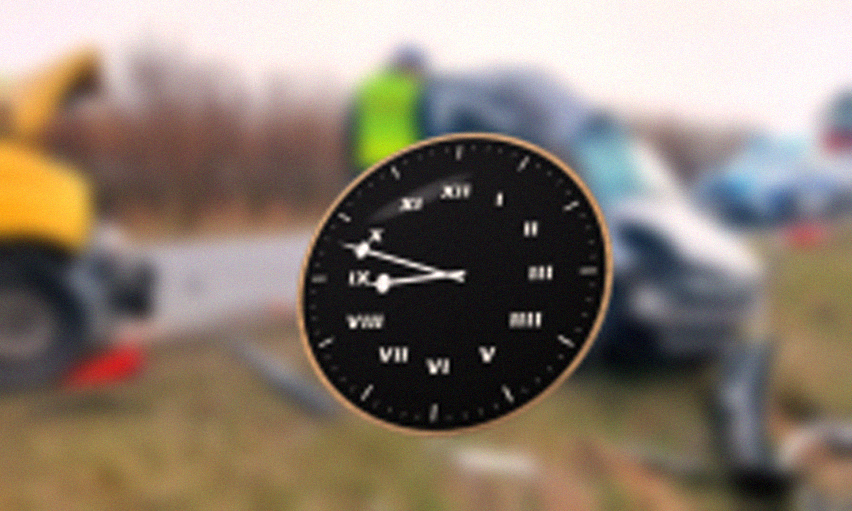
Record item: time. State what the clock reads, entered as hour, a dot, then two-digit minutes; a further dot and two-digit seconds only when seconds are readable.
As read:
8.48
